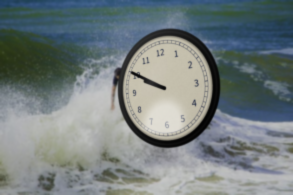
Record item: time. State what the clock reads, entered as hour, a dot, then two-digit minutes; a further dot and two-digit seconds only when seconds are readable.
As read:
9.50
